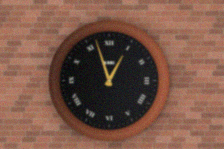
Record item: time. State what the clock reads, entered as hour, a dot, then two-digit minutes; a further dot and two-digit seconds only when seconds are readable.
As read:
12.57
